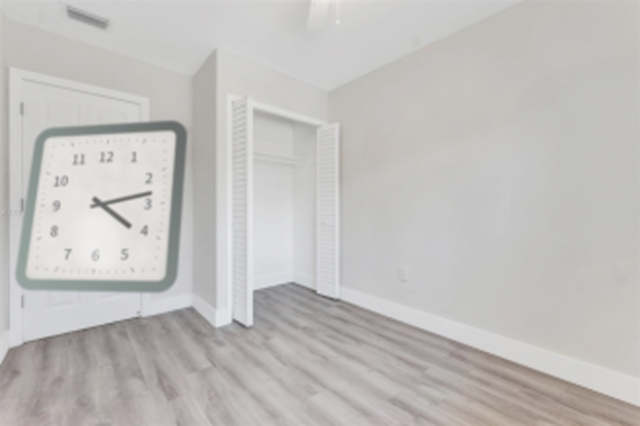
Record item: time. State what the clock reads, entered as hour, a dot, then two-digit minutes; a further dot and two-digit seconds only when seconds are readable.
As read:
4.13
